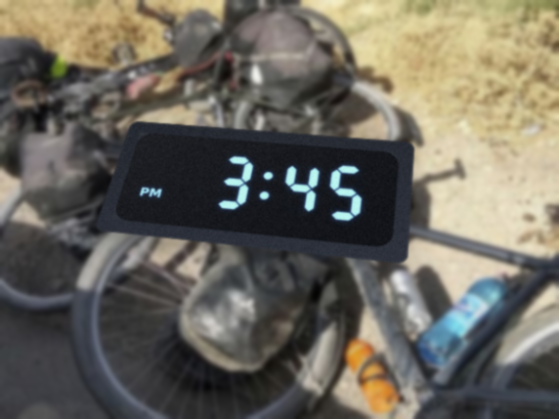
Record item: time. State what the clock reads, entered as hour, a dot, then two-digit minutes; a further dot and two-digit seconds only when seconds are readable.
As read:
3.45
